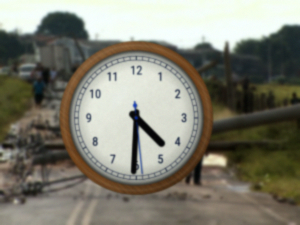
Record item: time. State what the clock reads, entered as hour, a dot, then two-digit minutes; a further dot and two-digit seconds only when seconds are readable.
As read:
4.30.29
